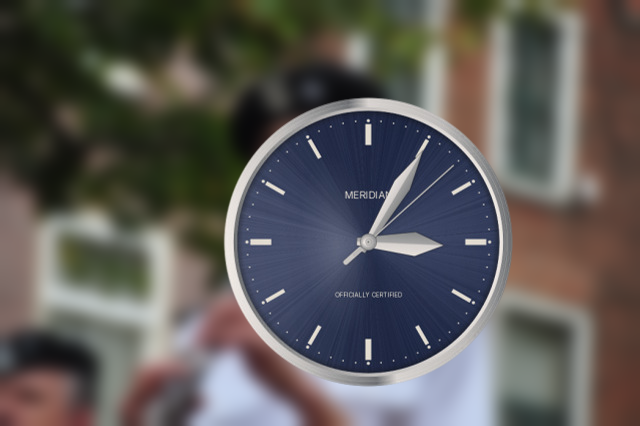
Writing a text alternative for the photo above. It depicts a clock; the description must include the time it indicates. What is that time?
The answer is 3:05:08
